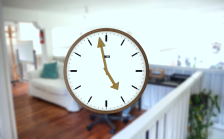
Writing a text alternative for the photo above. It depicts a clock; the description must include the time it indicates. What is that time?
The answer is 4:58
